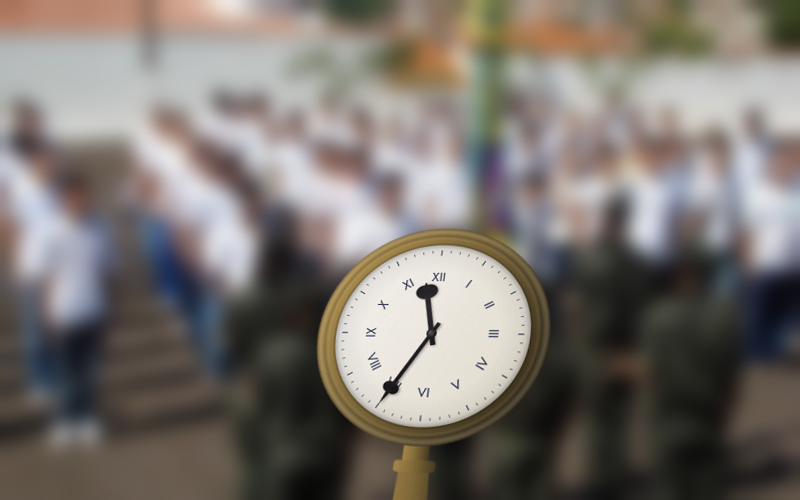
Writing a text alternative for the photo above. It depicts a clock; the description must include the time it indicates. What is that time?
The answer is 11:35
